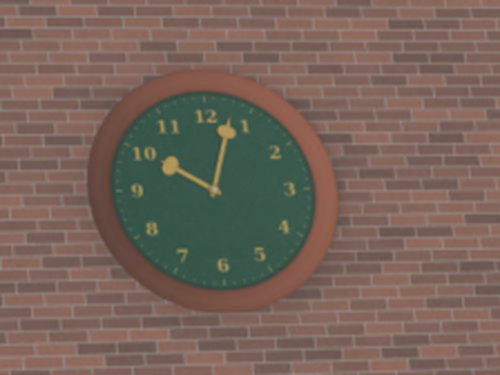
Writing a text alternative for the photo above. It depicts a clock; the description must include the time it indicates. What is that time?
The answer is 10:03
